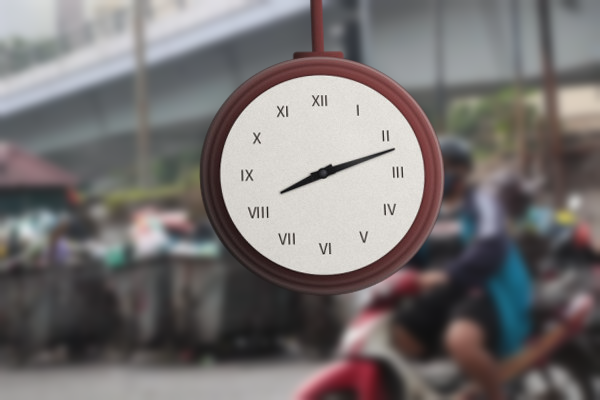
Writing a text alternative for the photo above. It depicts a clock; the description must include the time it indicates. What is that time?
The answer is 8:12
